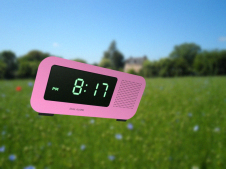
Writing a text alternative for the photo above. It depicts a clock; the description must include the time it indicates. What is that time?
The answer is 8:17
